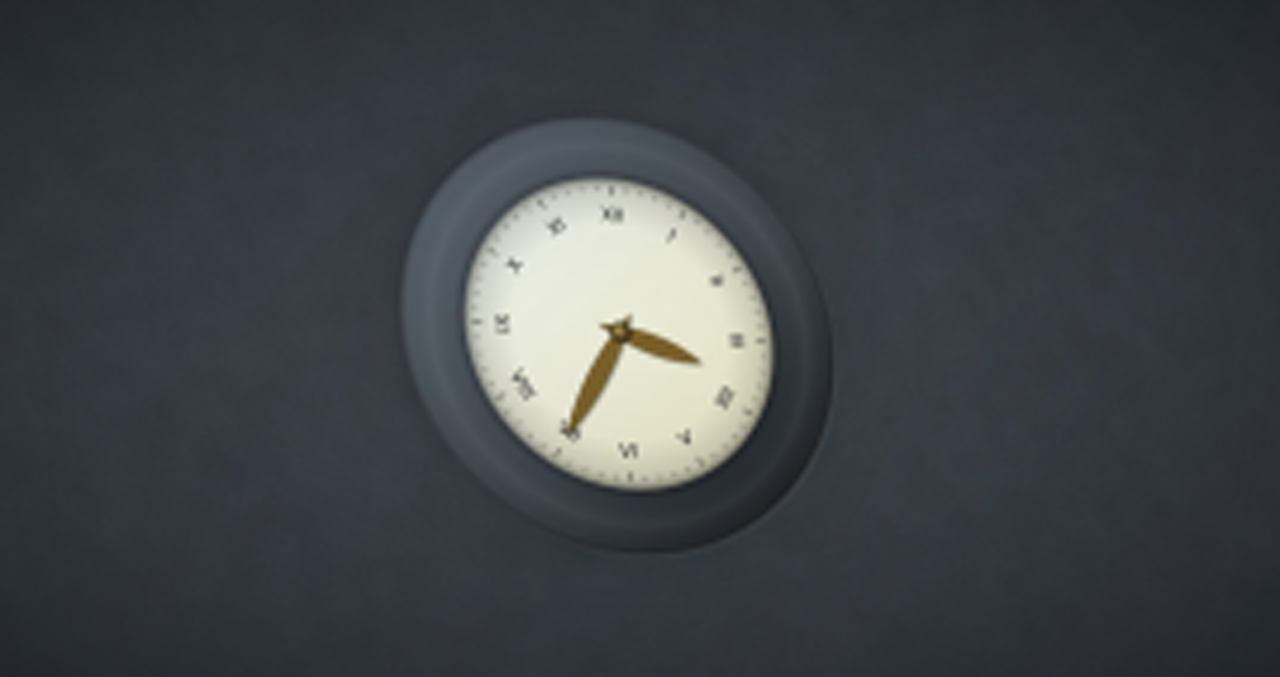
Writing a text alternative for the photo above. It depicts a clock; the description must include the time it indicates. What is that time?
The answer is 3:35
